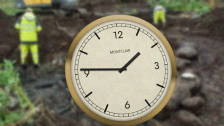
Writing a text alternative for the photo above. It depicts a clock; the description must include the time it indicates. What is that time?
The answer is 1:46
